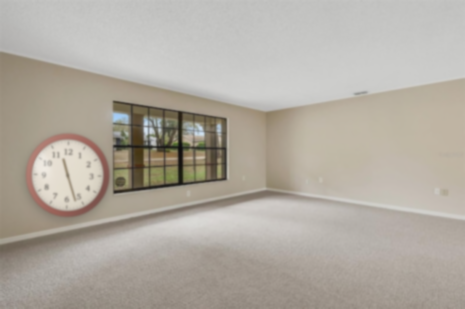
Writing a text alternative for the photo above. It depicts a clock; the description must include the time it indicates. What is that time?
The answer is 11:27
